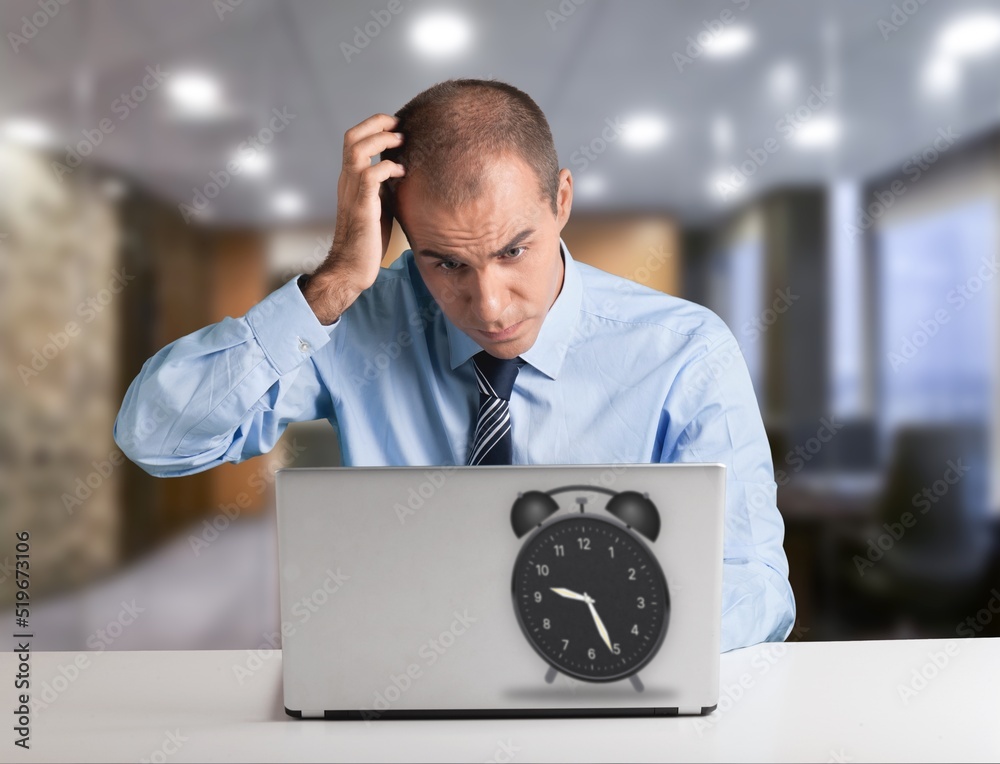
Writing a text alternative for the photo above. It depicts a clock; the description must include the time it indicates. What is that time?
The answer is 9:26
